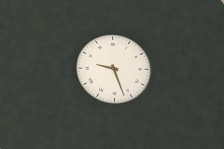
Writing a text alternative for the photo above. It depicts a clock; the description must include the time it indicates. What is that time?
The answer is 9:27
